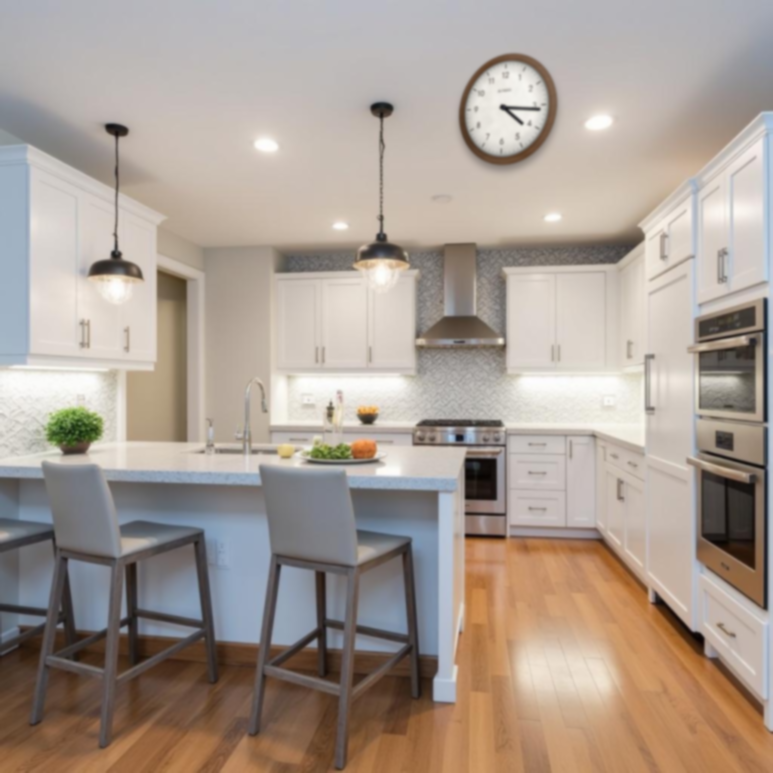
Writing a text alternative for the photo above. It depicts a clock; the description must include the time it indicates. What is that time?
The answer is 4:16
